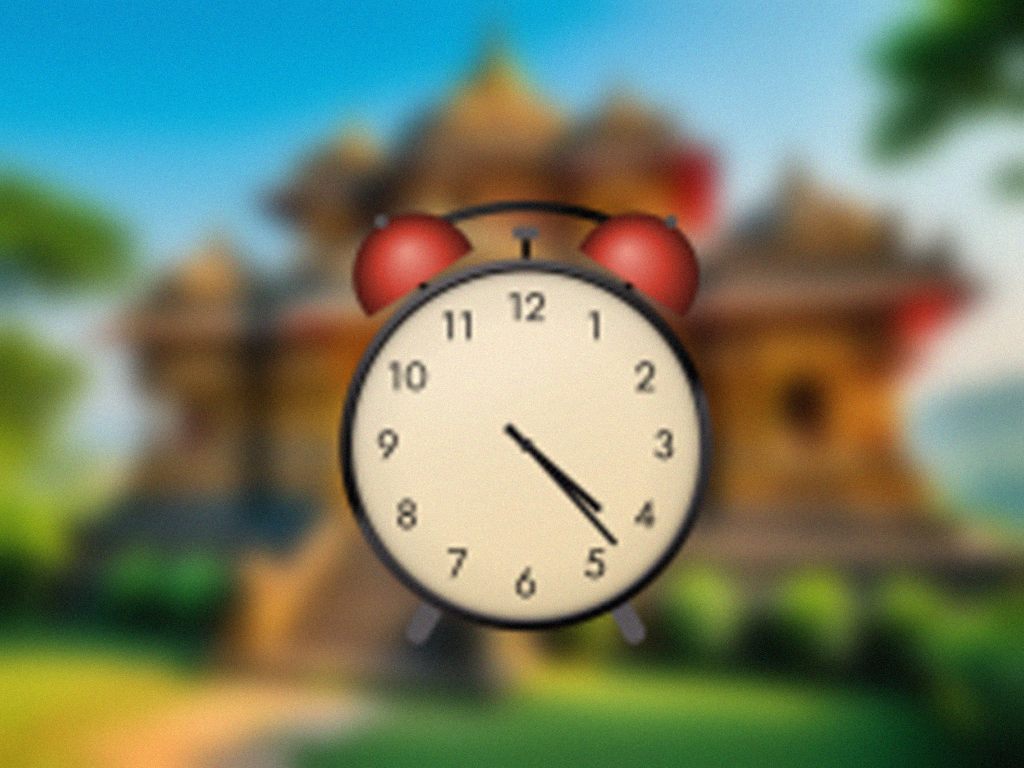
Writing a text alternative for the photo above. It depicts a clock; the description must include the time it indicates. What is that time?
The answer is 4:23
